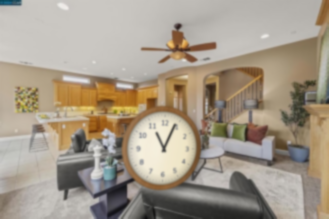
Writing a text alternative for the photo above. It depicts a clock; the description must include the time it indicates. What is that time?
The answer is 11:04
